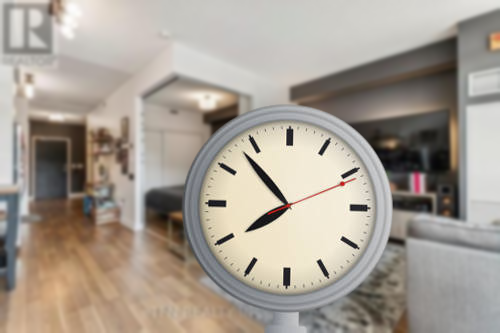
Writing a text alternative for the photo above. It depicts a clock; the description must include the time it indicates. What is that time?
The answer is 7:53:11
